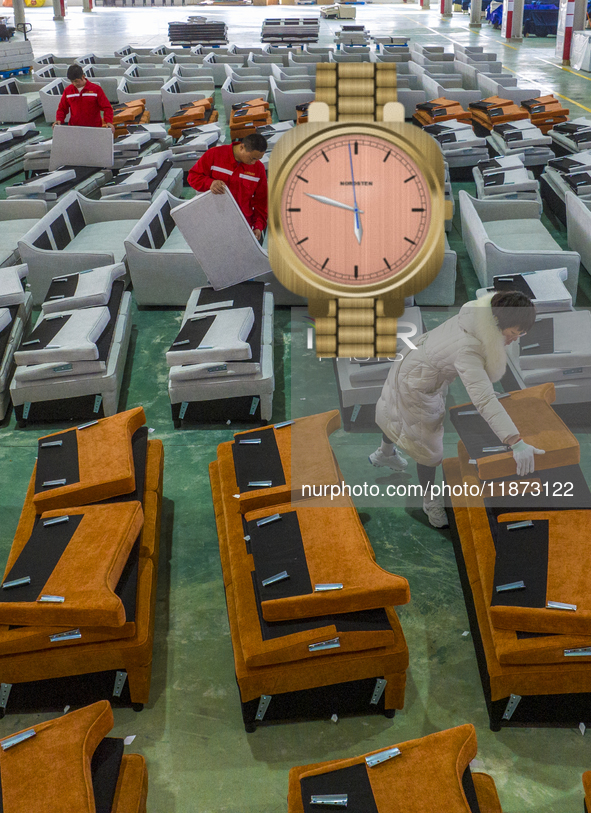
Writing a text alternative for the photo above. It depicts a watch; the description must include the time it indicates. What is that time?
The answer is 5:47:59
